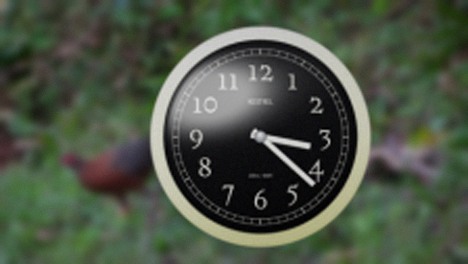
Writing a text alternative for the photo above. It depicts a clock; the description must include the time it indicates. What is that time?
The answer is 3:22
